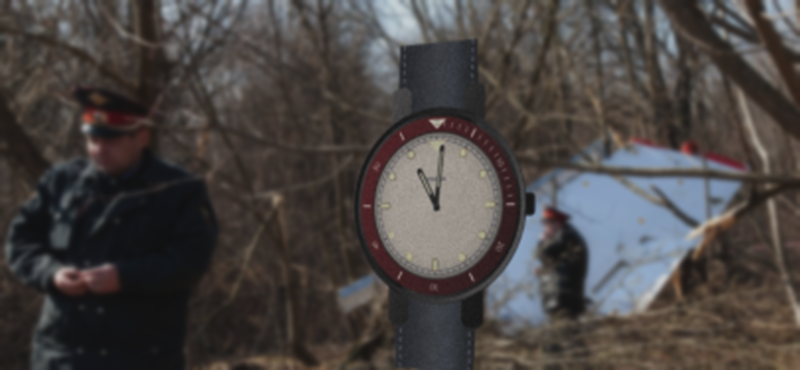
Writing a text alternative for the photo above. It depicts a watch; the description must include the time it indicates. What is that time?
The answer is 11:01
